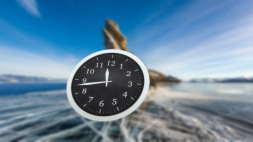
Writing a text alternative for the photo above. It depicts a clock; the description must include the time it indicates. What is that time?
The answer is 11:43
